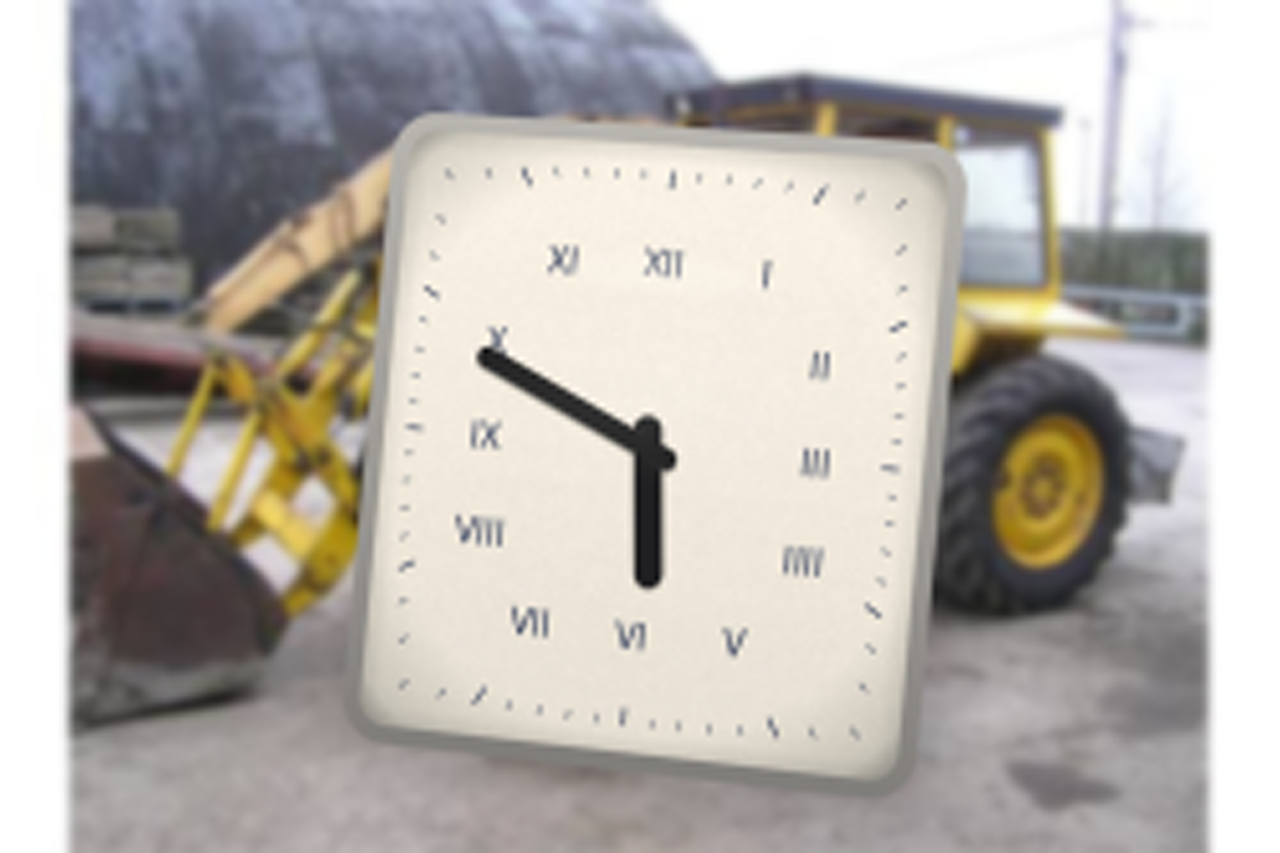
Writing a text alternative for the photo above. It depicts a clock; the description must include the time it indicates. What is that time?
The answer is 5:49
